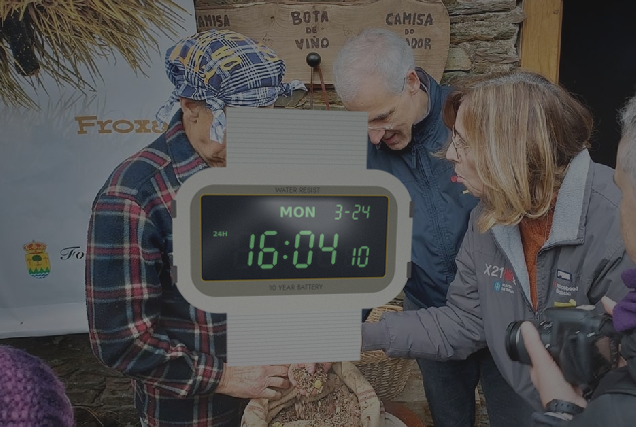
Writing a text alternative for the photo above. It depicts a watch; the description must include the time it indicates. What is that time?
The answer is 16:04:10
